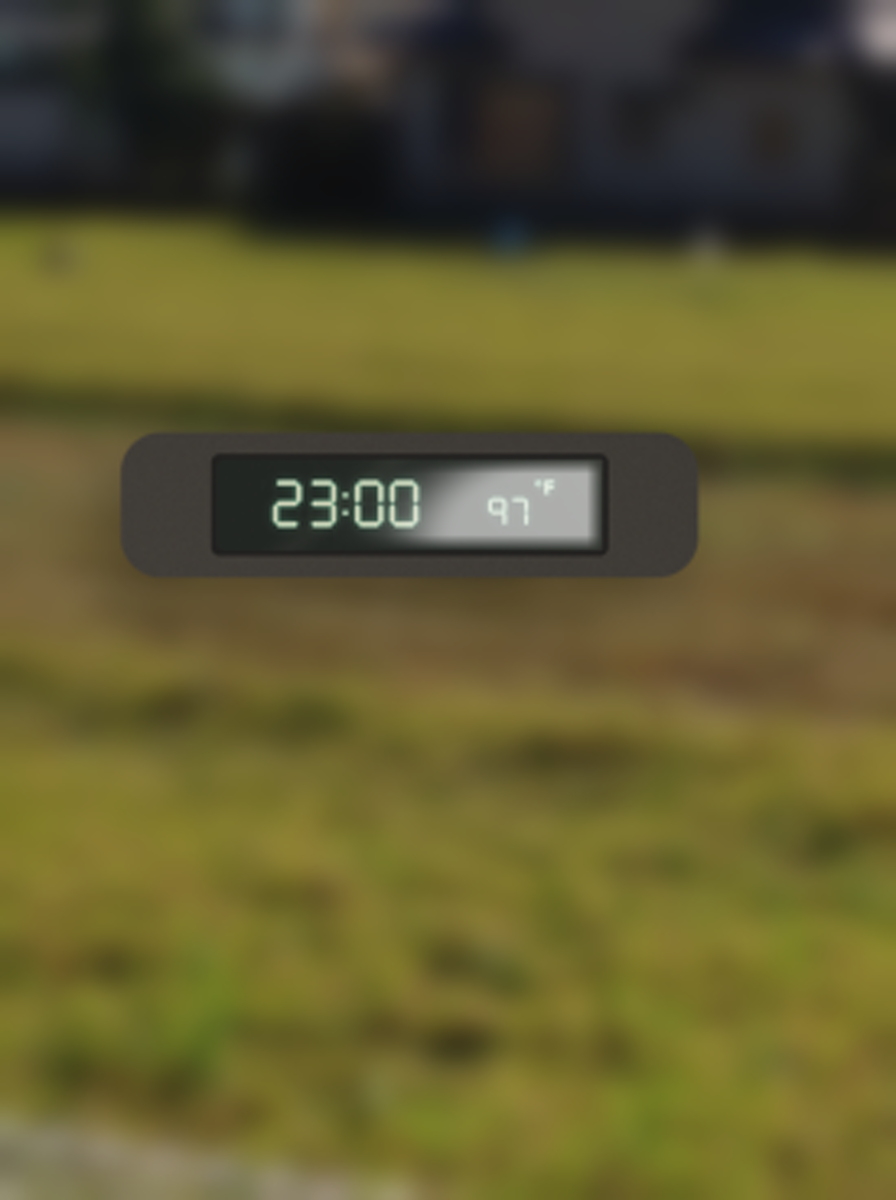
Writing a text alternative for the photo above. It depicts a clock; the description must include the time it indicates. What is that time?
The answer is 23:00
